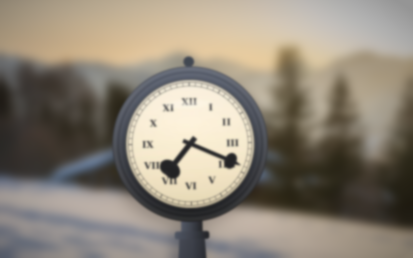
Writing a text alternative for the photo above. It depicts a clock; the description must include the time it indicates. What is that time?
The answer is 7:19
